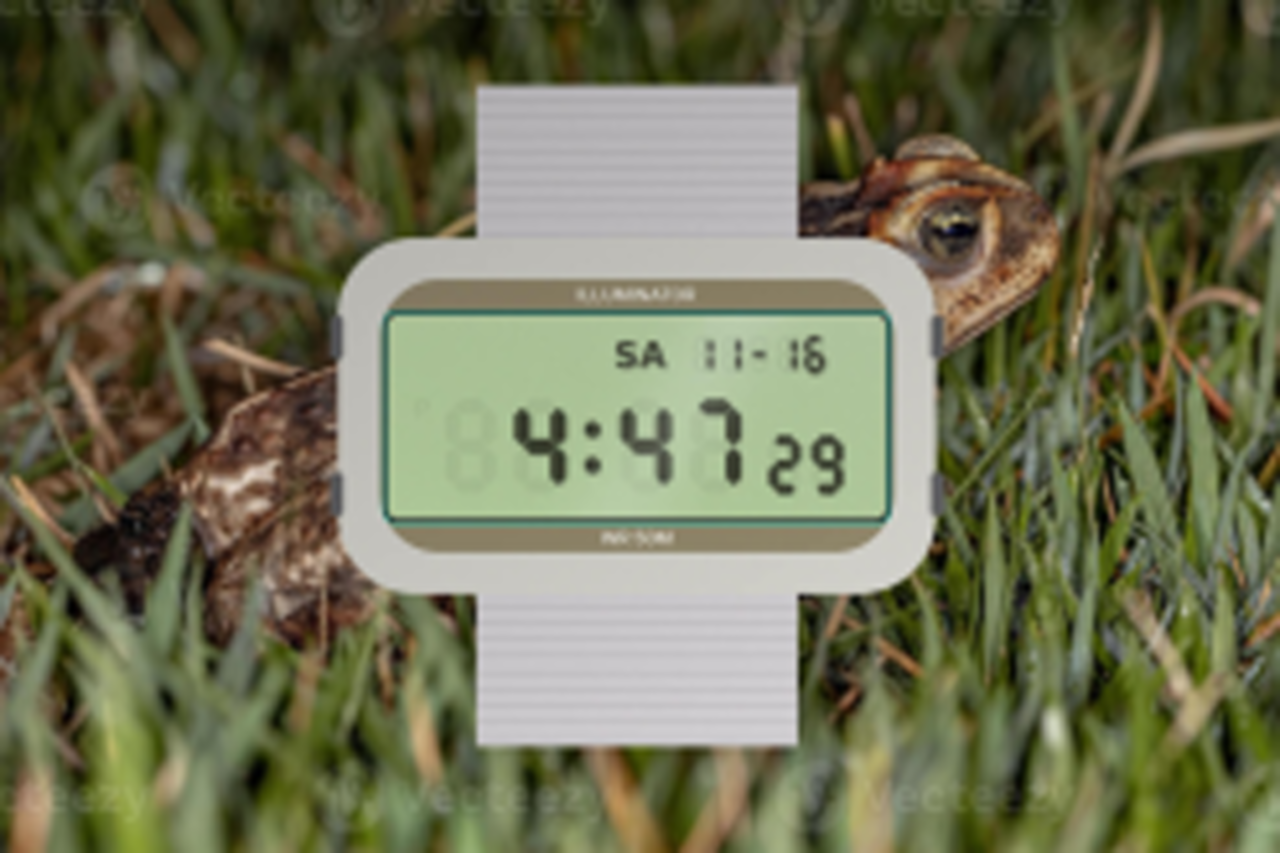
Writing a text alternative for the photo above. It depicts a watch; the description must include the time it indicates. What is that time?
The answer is 4:47:29
